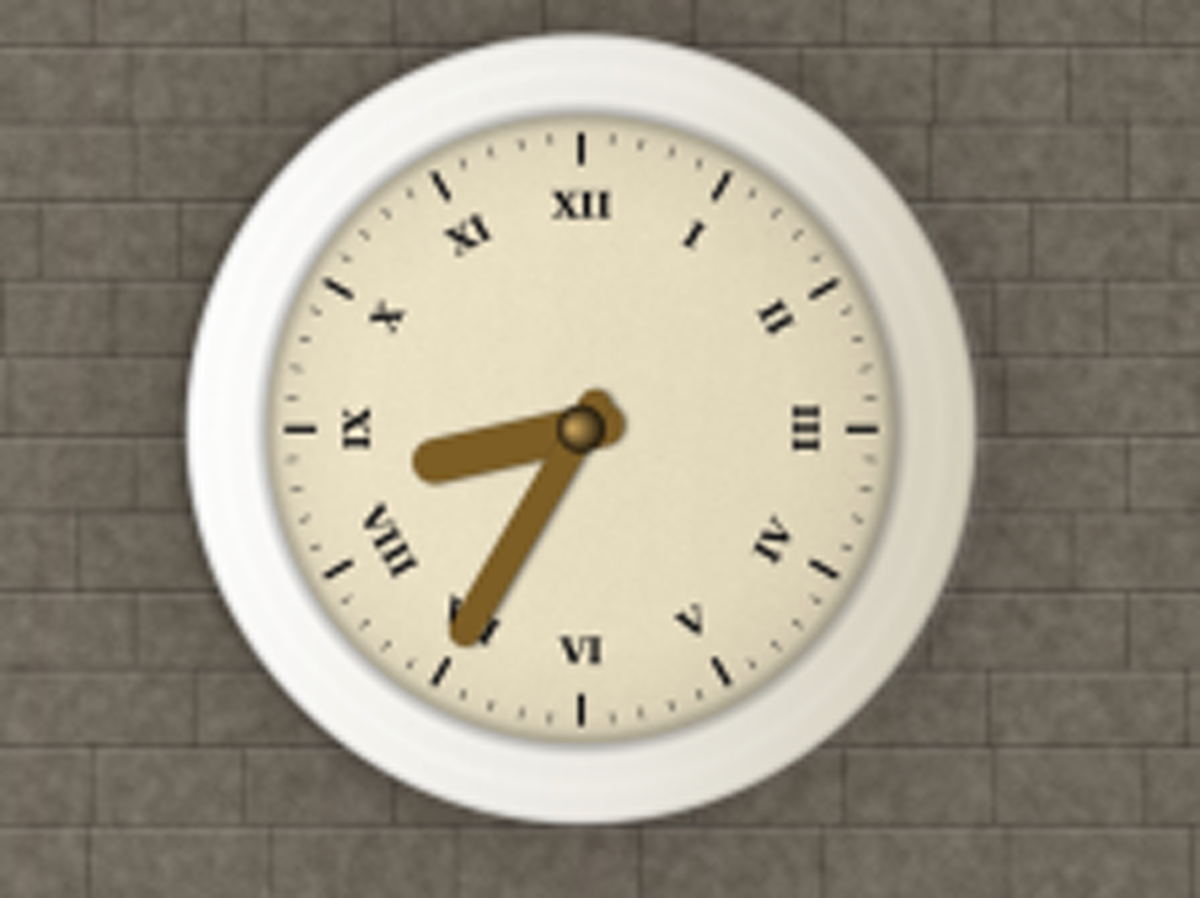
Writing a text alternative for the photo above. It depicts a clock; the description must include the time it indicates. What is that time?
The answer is 8:35
